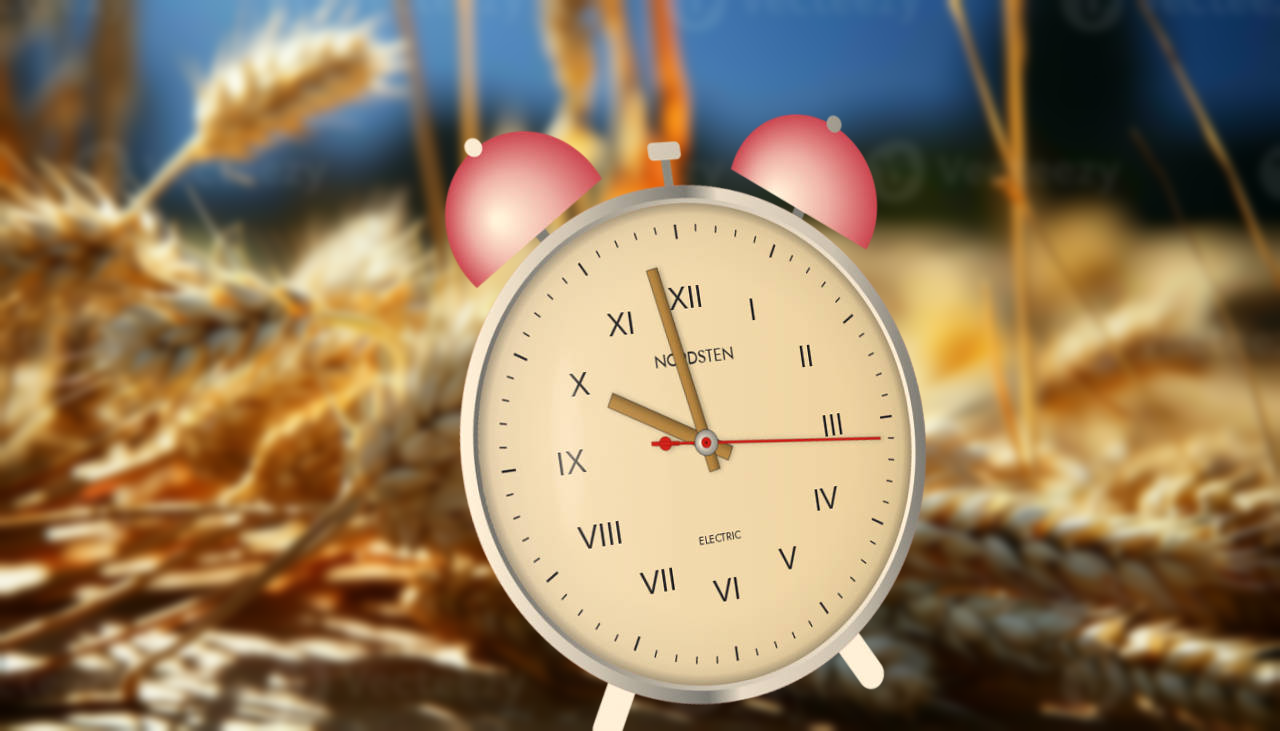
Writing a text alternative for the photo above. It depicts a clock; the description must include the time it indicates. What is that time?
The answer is 9:58:16
